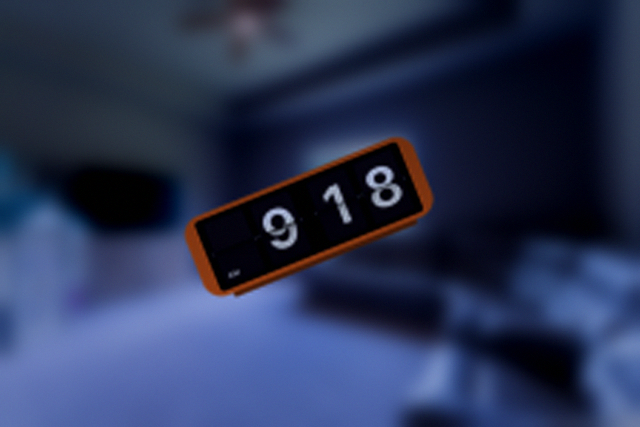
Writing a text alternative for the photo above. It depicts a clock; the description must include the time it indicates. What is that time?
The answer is 9:18
